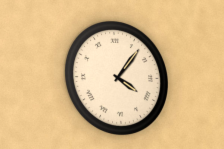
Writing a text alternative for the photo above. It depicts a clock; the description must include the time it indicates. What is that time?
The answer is 4:07
